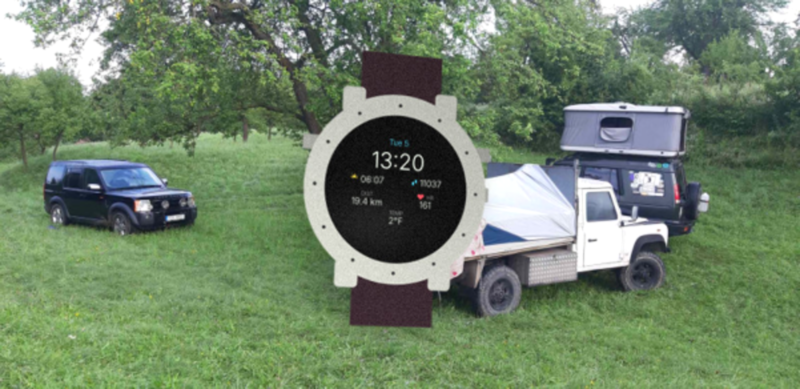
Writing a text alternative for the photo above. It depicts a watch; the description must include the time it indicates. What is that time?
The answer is 13:20
